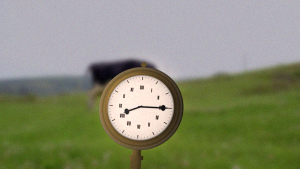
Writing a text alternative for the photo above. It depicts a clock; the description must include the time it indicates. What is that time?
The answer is 8:15
